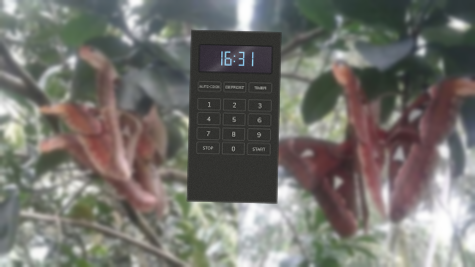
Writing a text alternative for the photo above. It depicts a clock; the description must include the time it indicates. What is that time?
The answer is 16:31
